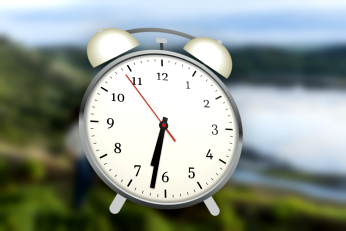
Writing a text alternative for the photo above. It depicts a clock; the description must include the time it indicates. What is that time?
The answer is 6:31:54
